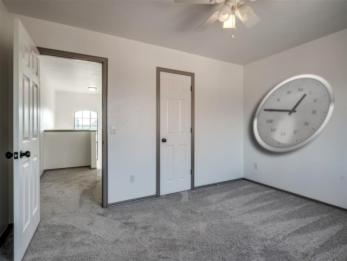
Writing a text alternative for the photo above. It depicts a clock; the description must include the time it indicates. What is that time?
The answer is 12:45
